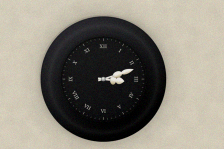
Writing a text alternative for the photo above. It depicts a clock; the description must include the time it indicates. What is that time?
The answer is 3:12
